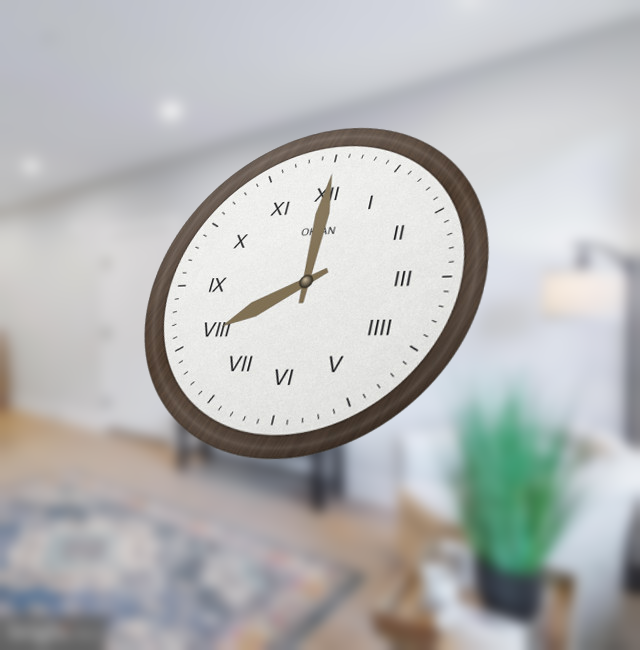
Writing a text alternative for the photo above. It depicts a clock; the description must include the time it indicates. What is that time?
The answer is 8:00
